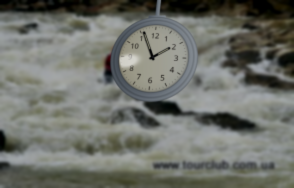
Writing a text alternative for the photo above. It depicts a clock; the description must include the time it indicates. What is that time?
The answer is 1:56
